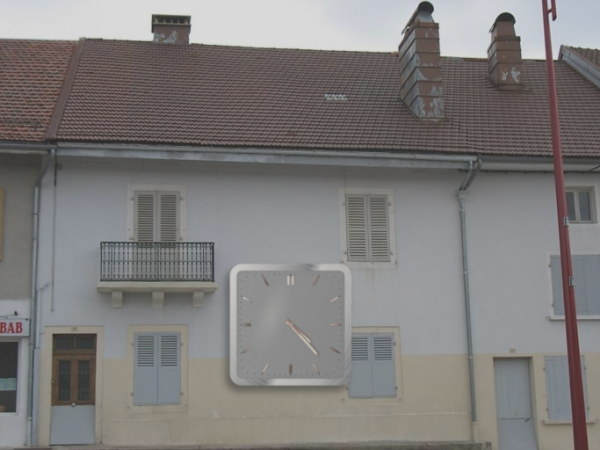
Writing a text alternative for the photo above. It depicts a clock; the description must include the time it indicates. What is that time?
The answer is 4:23
